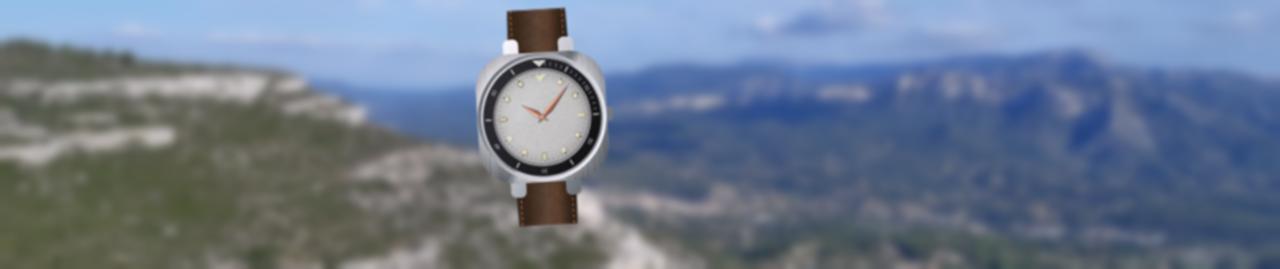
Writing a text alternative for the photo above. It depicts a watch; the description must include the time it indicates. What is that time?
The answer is 10:07
